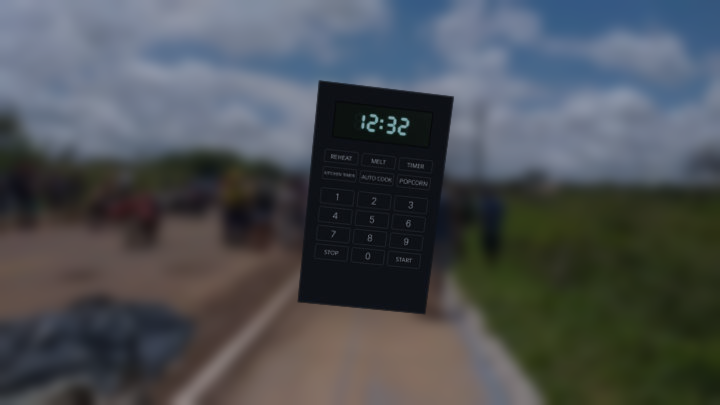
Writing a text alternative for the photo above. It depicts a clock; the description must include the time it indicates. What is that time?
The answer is 12:32
